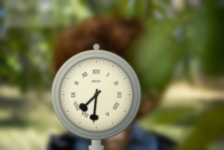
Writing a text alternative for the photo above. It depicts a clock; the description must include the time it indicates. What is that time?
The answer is 7:31
